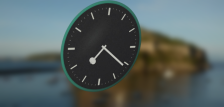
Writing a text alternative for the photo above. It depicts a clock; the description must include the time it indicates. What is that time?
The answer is 7:21
